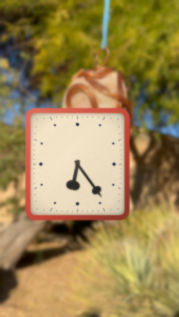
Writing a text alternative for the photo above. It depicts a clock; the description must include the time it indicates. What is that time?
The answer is 6:24
